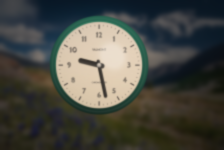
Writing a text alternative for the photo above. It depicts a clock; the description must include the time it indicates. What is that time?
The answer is 9:28
